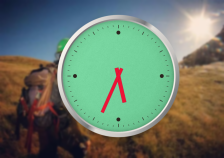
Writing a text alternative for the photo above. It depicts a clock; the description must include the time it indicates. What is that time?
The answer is 5:34
